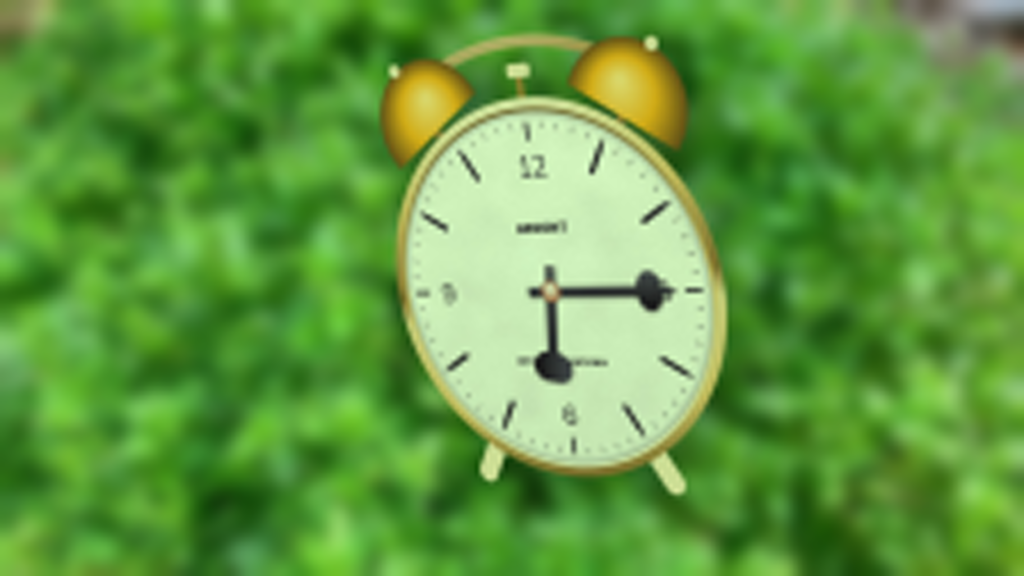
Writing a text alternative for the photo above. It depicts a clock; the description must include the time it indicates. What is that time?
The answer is 6:15
